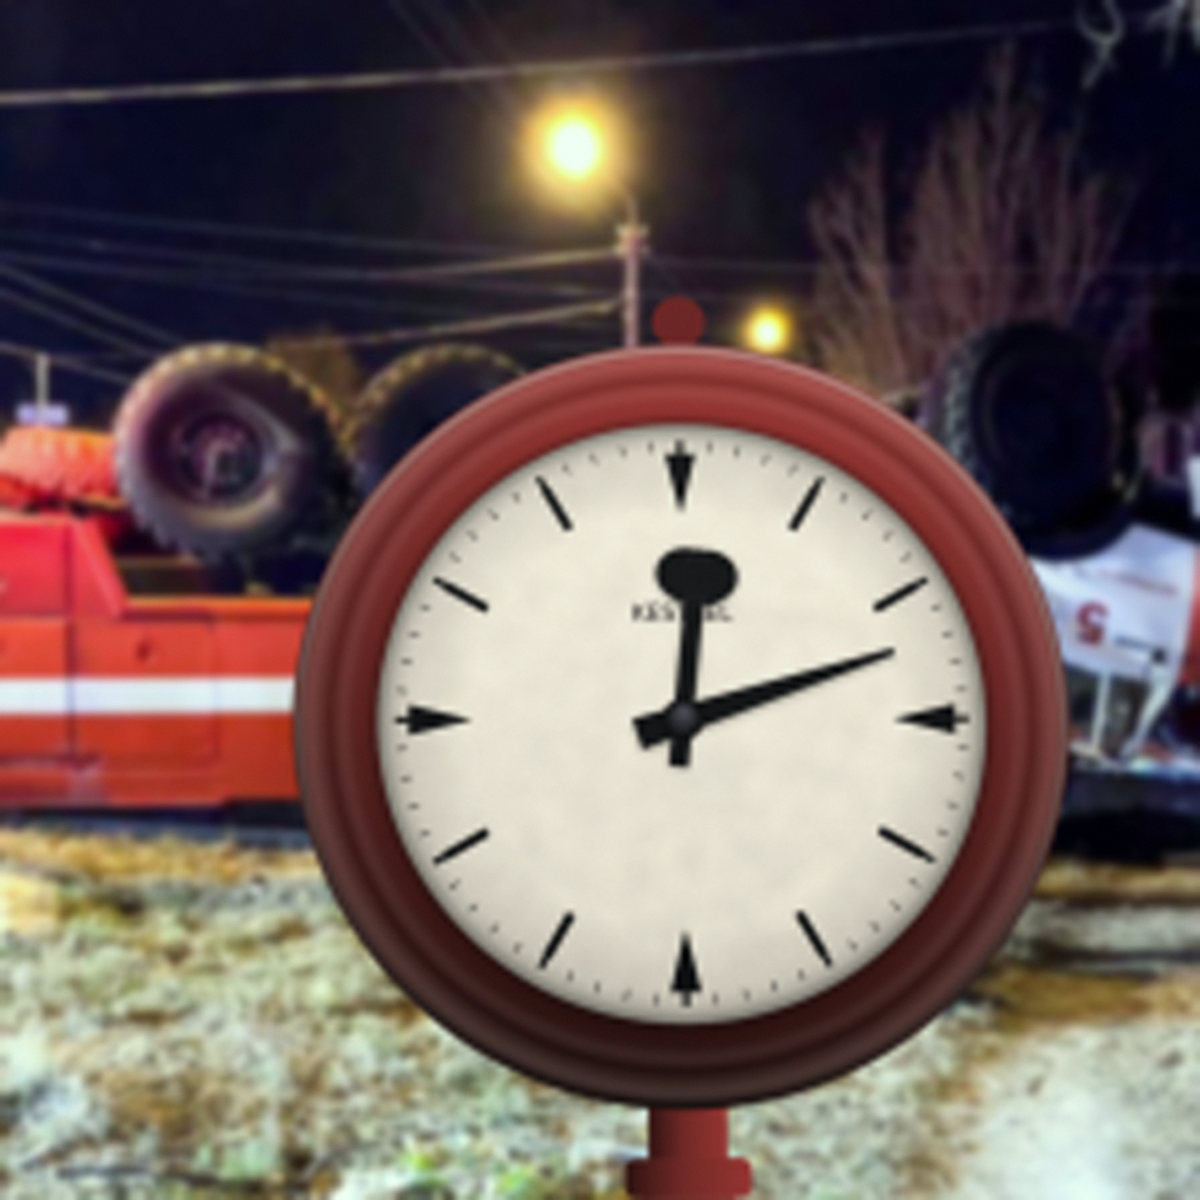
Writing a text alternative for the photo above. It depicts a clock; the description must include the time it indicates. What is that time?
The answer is 12:12
